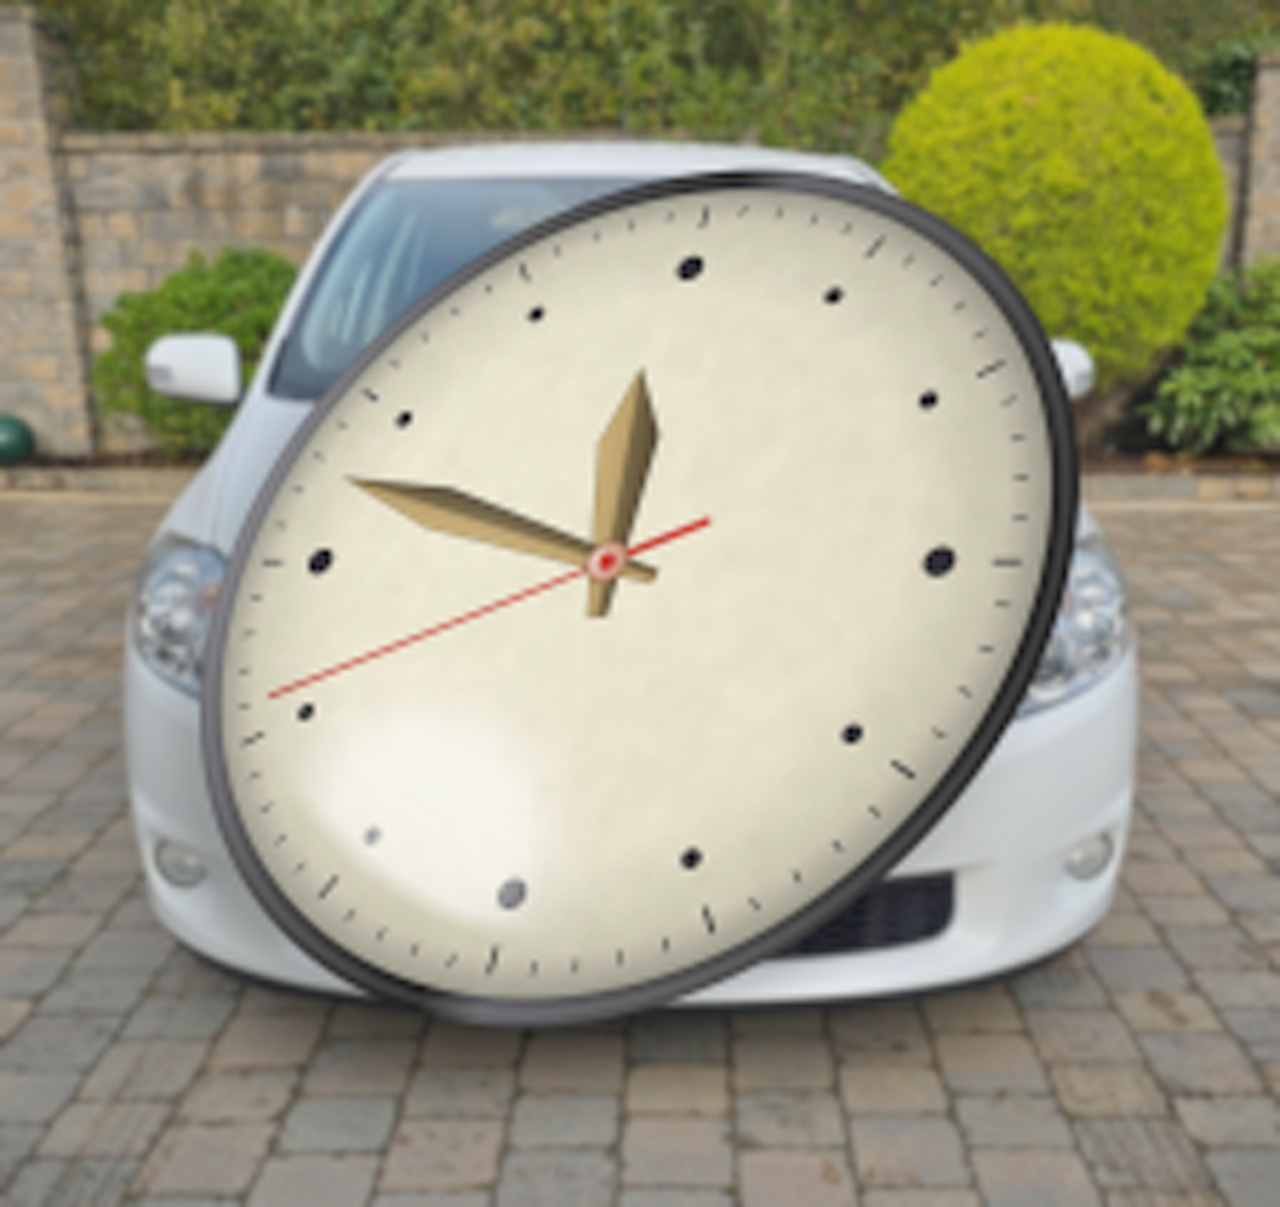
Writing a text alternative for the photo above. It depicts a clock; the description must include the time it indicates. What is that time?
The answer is 11:47:41
